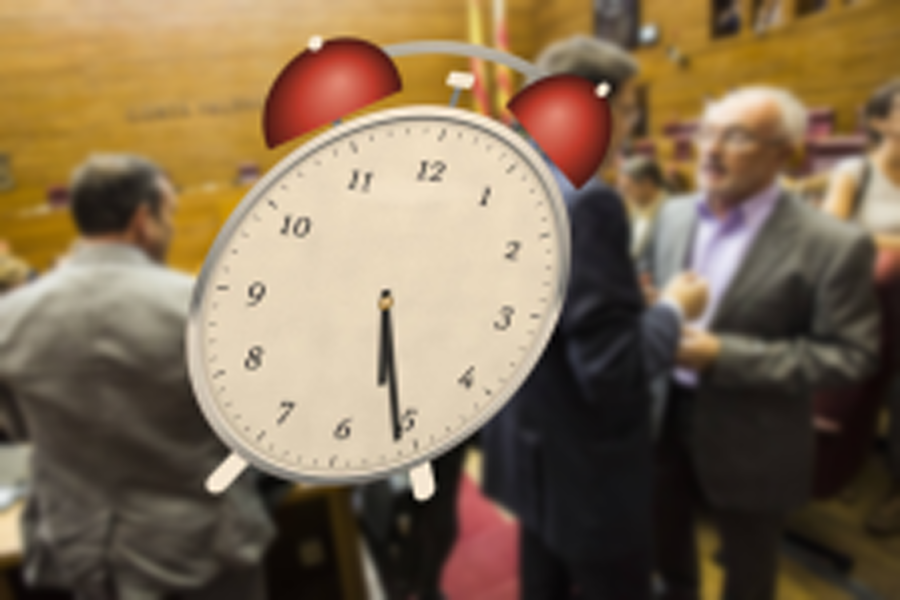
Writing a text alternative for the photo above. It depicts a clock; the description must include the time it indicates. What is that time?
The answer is 5:26
